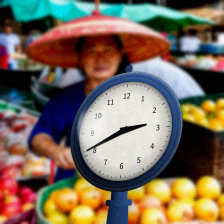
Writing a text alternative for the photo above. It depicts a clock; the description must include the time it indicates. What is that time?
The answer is 2:41
